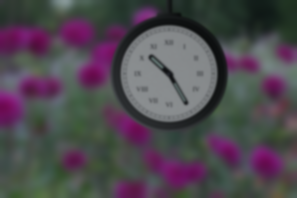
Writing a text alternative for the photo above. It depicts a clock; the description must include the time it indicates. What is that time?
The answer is 10:25
